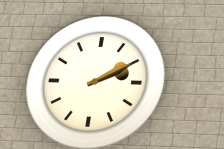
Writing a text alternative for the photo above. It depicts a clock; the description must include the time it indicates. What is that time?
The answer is 2:10
